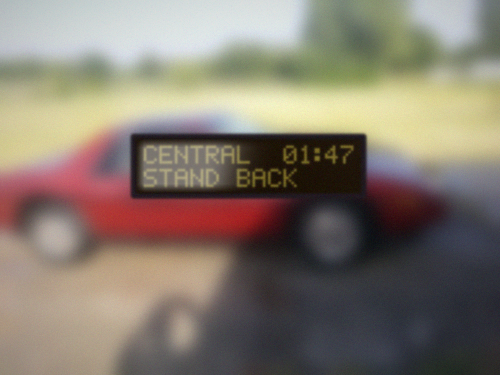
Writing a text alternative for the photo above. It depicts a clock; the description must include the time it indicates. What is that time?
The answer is 1:47
